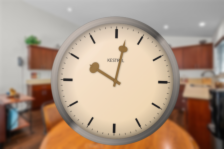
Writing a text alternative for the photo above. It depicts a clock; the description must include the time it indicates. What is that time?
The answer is 10:02
